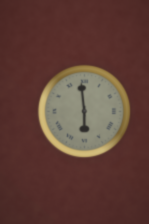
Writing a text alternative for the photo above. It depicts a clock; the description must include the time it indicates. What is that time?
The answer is 5:59
